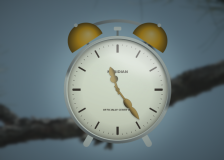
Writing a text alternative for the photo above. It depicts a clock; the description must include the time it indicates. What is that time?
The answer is 11:24
